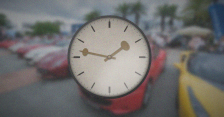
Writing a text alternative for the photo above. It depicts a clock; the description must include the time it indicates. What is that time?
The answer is 1:47
